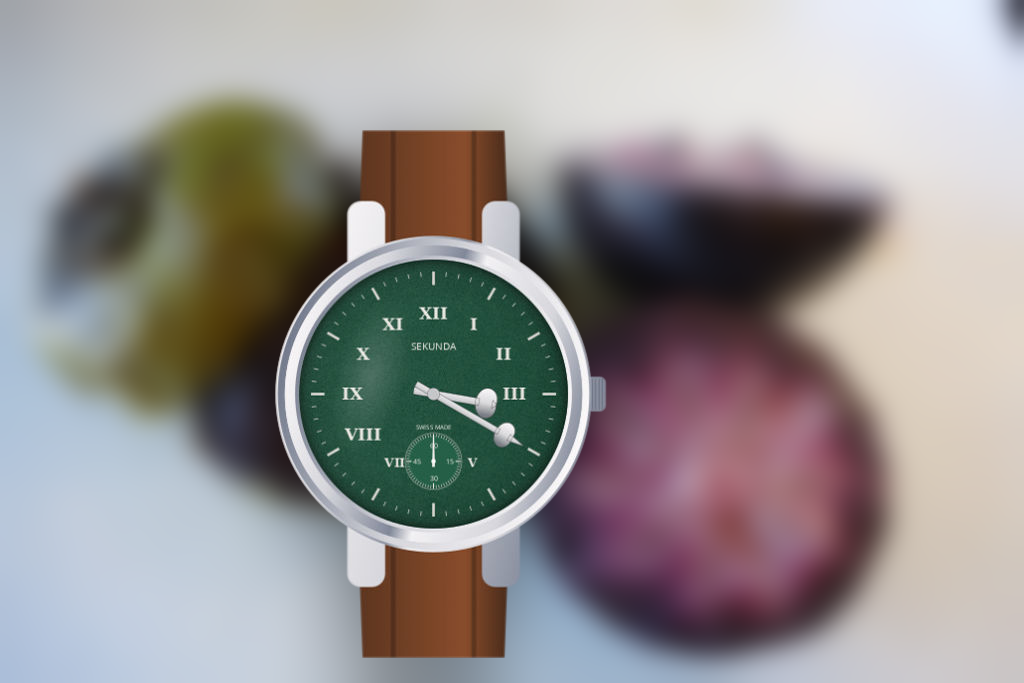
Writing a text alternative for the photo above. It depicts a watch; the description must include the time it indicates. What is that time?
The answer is 3:20
